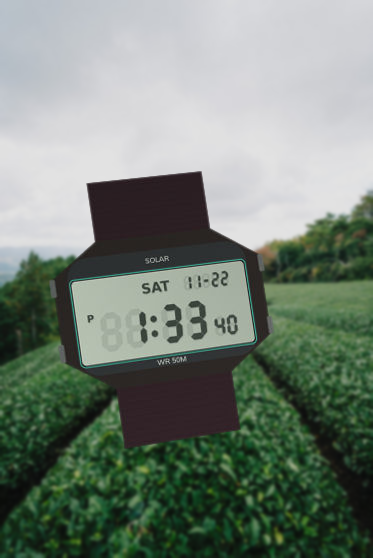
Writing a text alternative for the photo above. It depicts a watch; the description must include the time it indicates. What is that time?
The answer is 1:33:40
